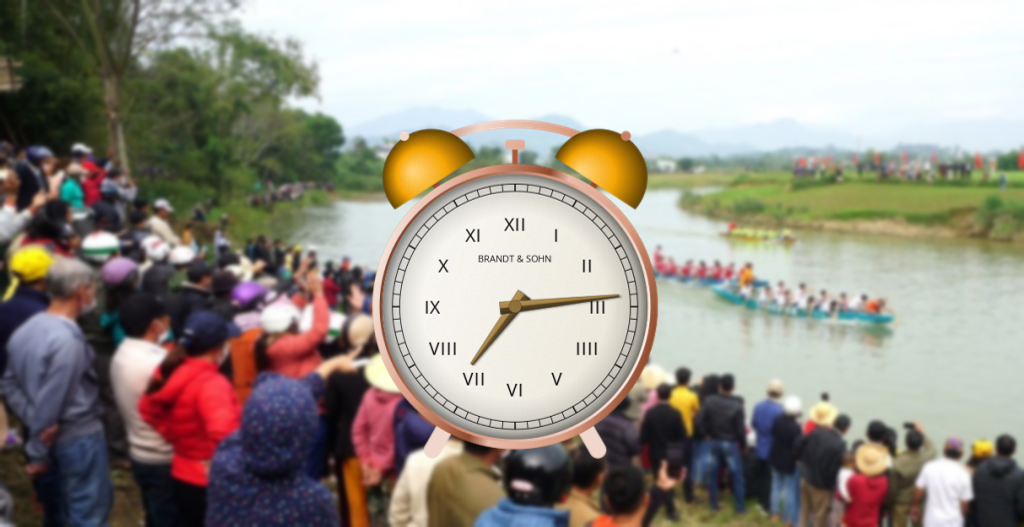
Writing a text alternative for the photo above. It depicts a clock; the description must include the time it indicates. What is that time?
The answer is 7:14
